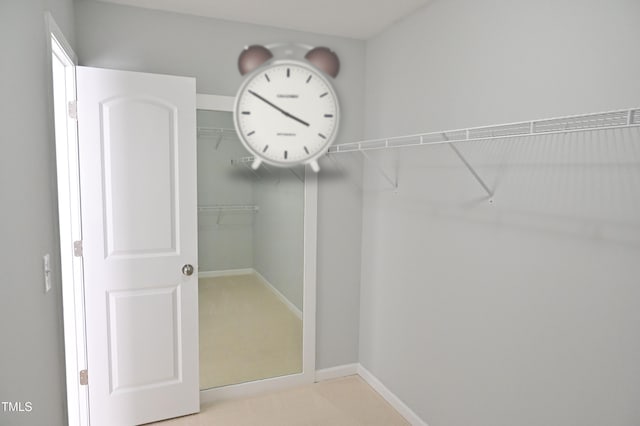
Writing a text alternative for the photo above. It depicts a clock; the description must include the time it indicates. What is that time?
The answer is 3:50
